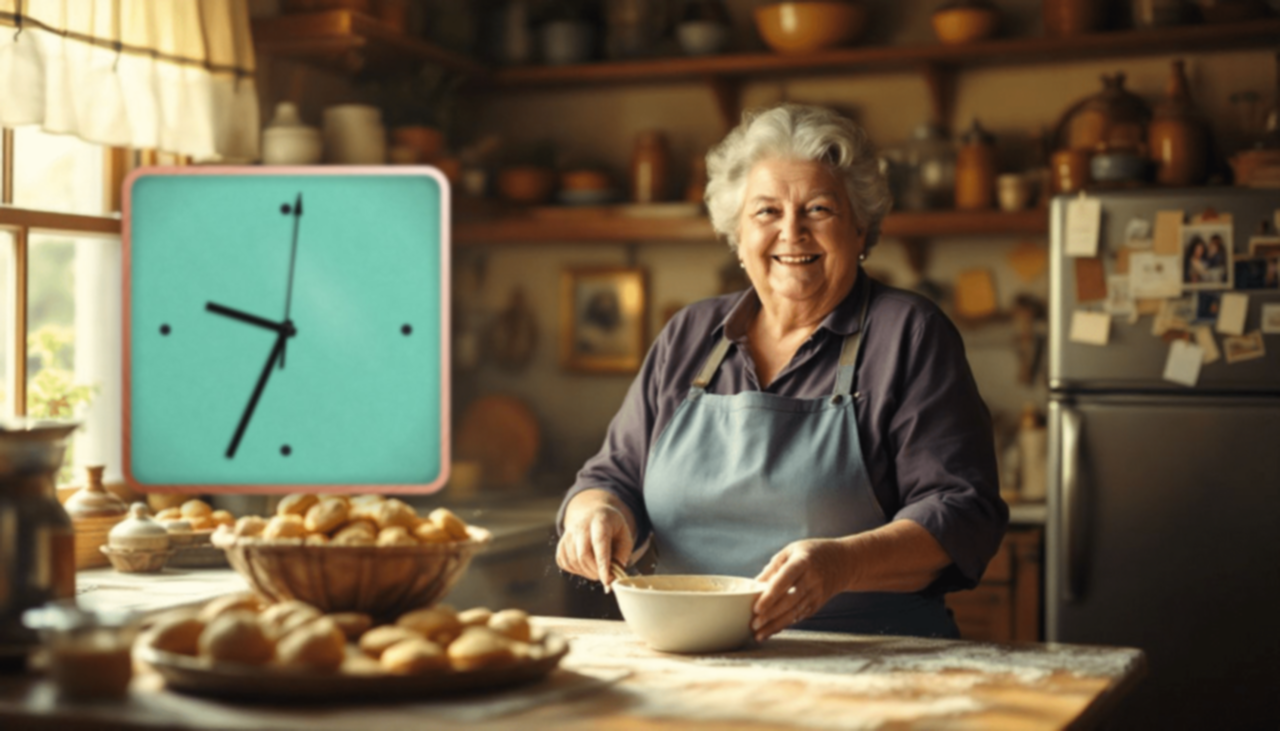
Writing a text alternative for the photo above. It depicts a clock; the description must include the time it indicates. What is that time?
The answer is 9:34:01
